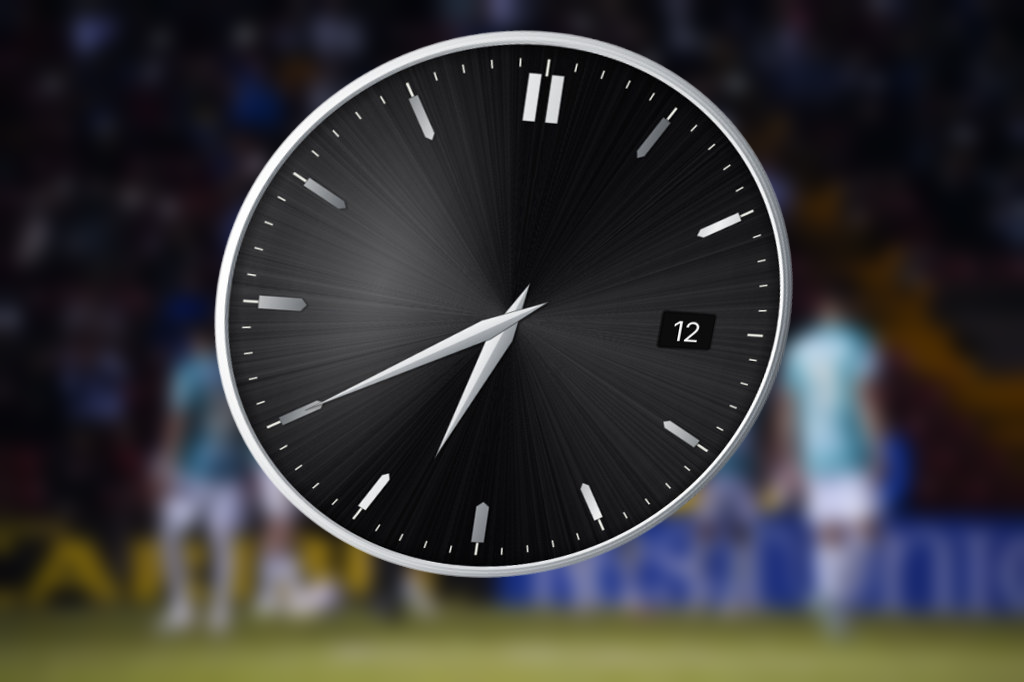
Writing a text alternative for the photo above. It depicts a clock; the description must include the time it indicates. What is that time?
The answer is 6:40
